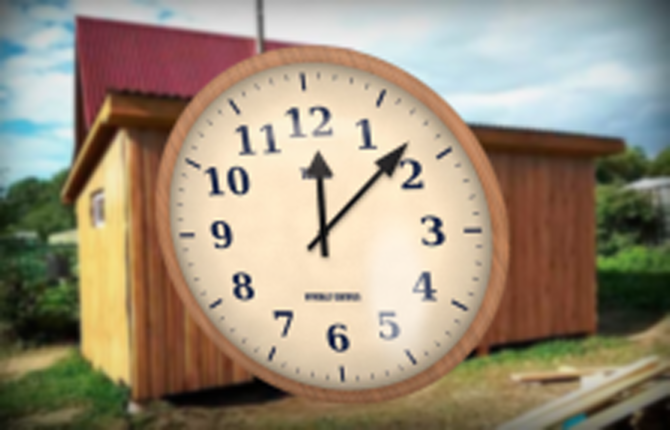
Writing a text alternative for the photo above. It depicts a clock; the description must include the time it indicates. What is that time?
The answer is 12:08
